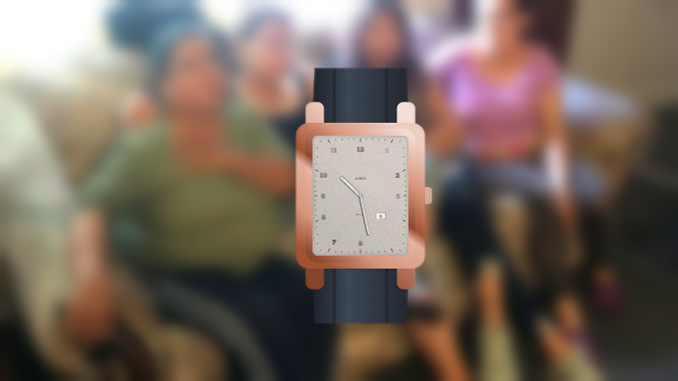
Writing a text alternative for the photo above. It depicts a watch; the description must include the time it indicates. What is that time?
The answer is 10:28
